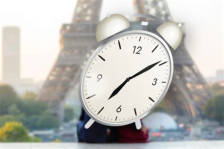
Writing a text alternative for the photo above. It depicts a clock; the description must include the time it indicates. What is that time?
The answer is 7:09
